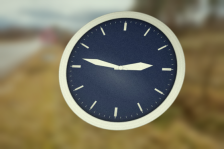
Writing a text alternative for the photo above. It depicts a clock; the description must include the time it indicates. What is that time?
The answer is 2:47
